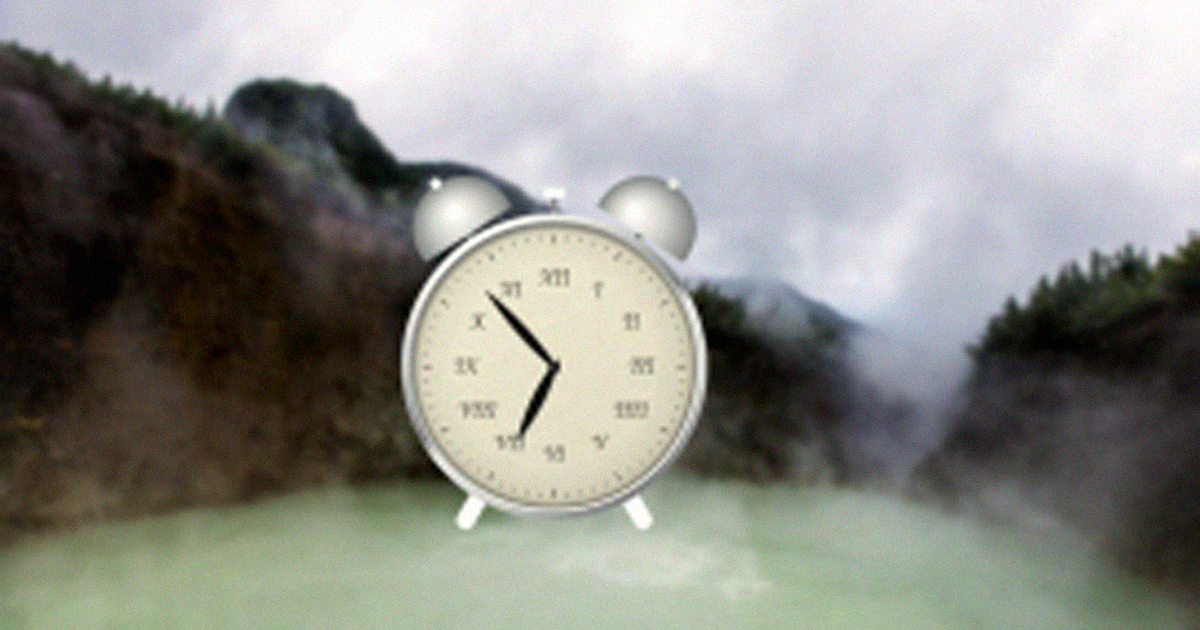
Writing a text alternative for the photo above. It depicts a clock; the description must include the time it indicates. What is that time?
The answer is 6:53
